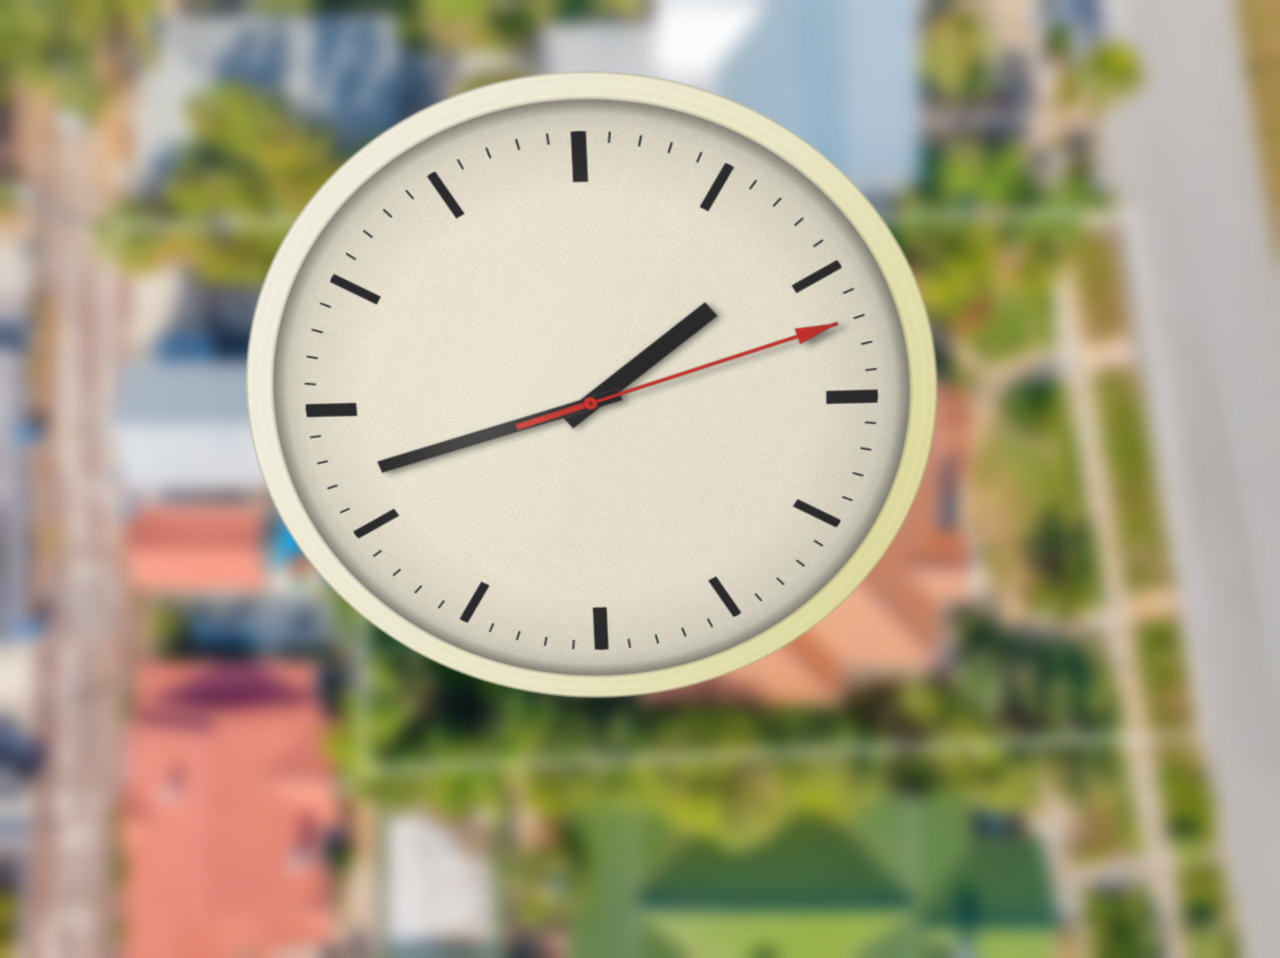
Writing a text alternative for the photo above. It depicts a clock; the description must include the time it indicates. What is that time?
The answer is 1:42:12
